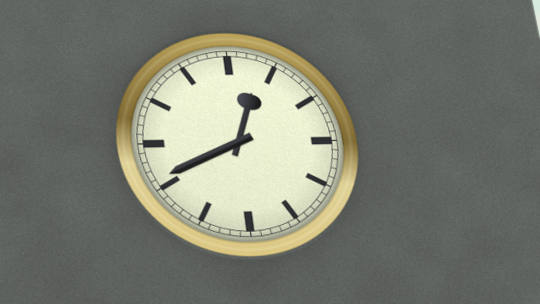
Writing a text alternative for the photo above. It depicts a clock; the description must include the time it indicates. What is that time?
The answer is 12:41
